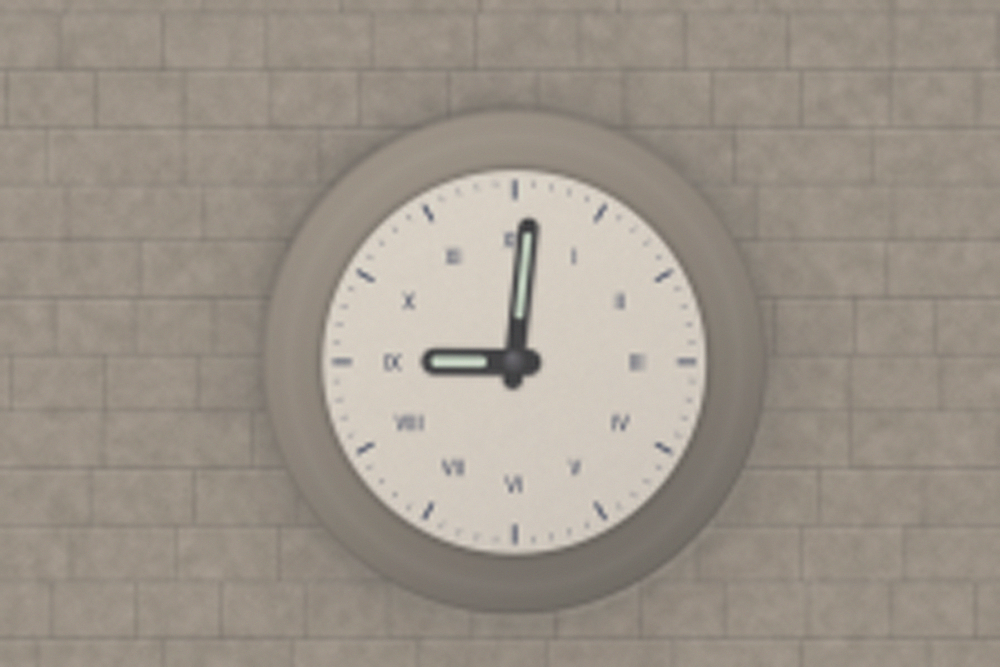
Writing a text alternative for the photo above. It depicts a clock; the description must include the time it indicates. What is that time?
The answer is 9:01
